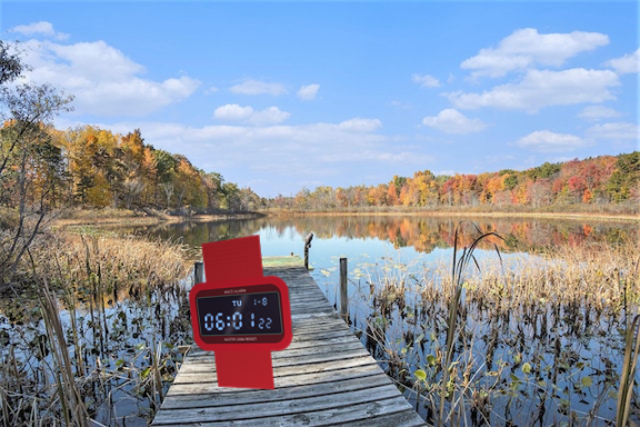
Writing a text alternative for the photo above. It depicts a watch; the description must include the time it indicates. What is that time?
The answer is 6:01:22
